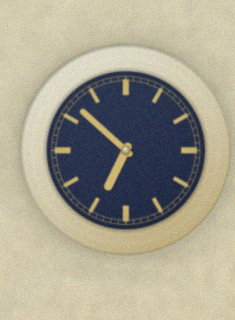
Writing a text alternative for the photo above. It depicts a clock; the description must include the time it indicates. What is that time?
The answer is 6:52
